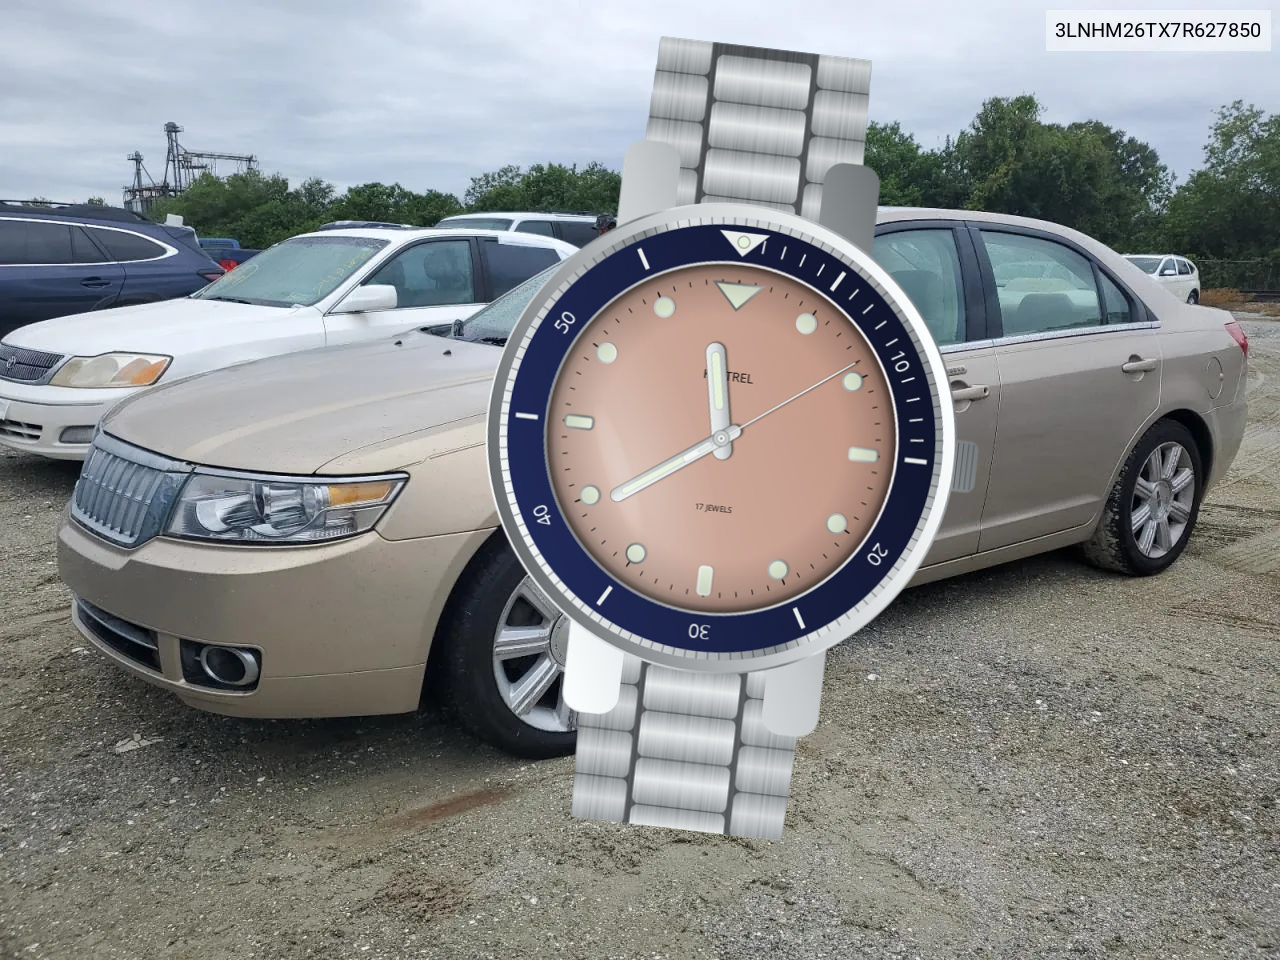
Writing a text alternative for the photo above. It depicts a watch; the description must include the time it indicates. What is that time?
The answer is 11:39:09
